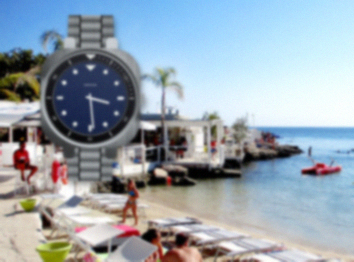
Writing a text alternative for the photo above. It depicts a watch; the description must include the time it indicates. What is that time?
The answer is 3:29
